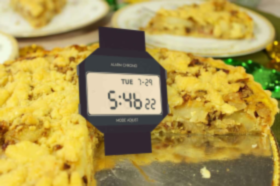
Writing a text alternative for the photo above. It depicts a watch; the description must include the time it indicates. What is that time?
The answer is 5:46:22
